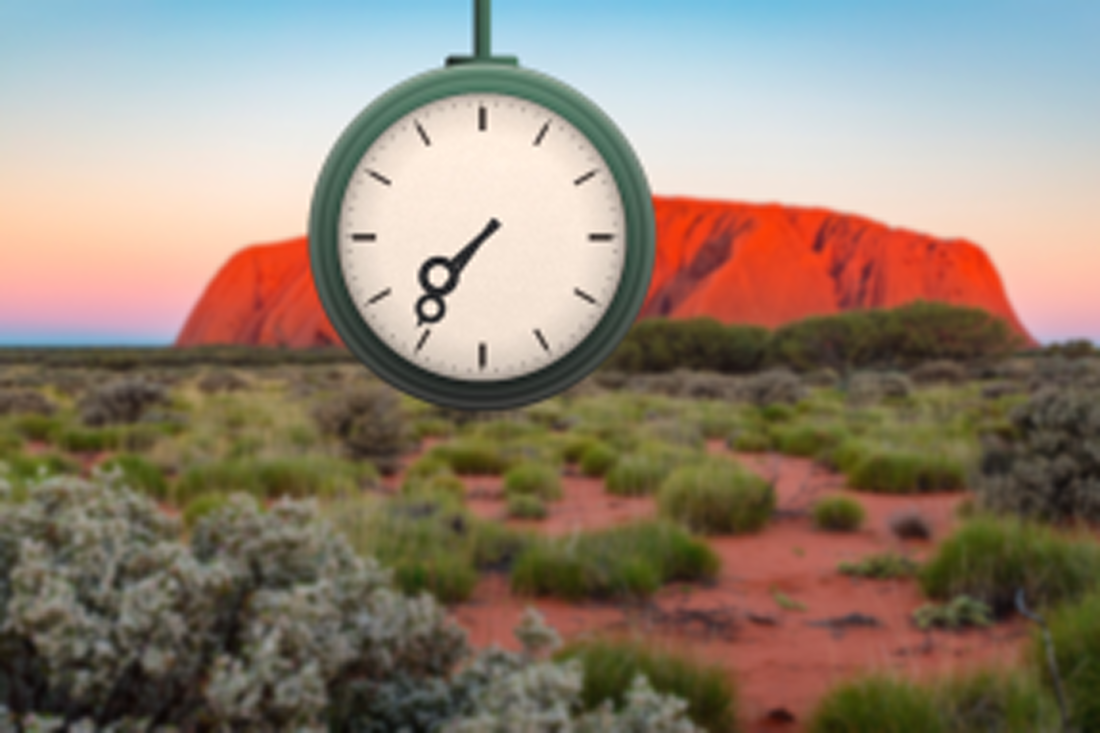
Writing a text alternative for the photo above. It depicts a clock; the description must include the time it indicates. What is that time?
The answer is 7:36
